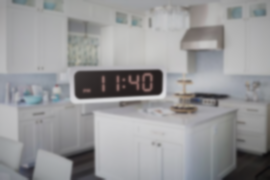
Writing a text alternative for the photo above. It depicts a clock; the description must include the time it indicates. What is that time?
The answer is 11:40
